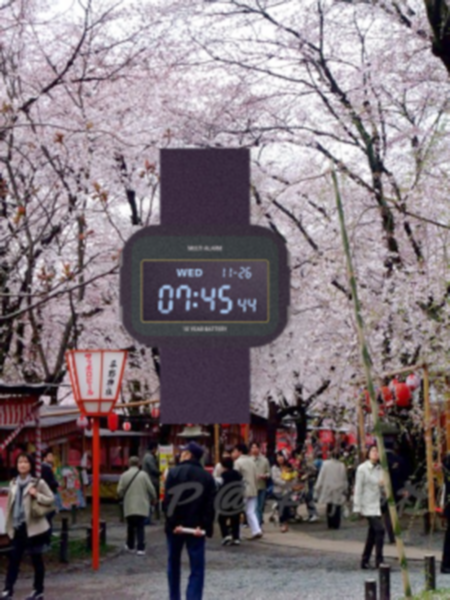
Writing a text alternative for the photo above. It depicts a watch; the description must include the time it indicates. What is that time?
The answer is 7:45:44
